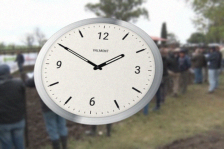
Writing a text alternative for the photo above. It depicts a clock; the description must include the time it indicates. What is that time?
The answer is 1:50
